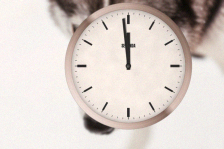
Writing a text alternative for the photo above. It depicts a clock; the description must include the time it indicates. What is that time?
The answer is 11:59
